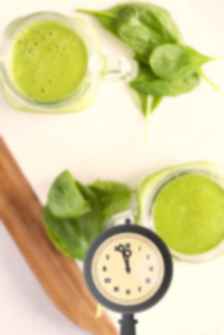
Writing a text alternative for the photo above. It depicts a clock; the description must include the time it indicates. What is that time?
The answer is 11:57
